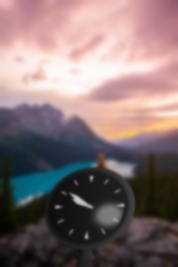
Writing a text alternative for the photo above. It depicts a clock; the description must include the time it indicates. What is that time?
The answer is 9:51
